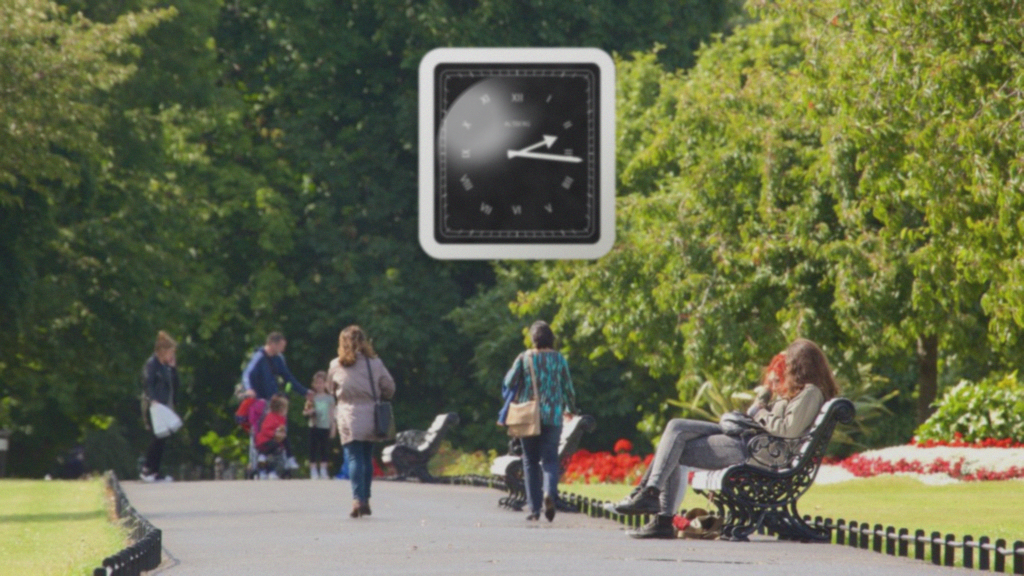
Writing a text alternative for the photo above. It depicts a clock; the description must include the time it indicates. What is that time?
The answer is 2:16
